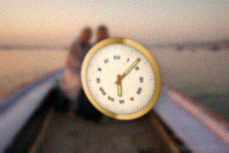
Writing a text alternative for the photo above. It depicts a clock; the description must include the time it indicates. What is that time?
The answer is 6:08
